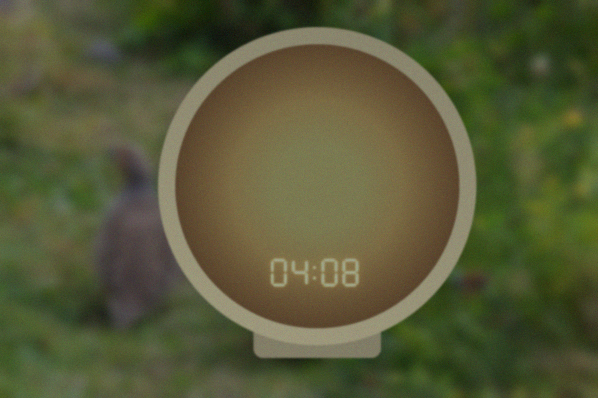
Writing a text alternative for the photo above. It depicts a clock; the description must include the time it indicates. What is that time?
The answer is 4:08
